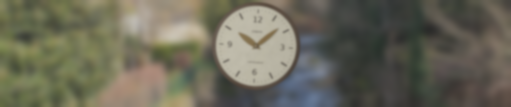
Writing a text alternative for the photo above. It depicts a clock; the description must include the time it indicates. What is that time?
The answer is 10:08
